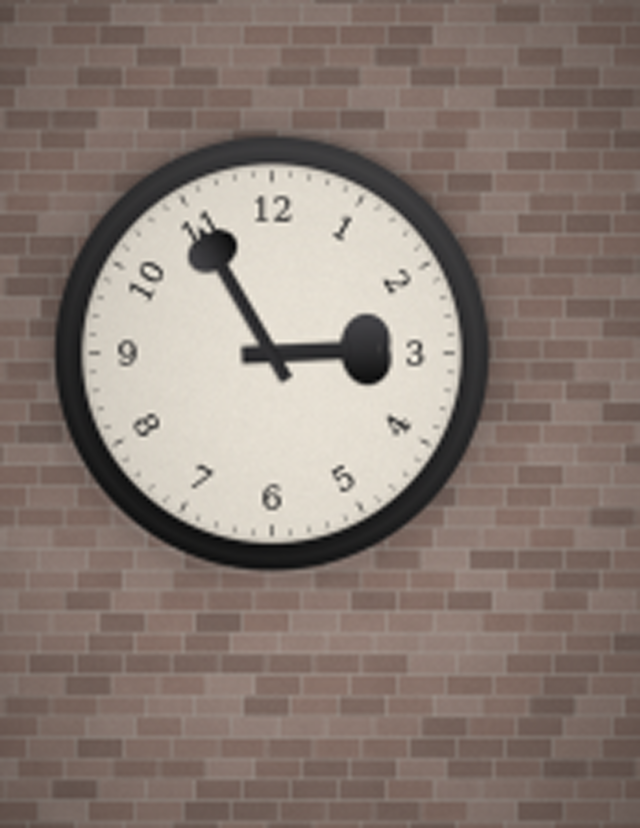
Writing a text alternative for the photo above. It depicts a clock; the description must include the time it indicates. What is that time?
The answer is 2:55
